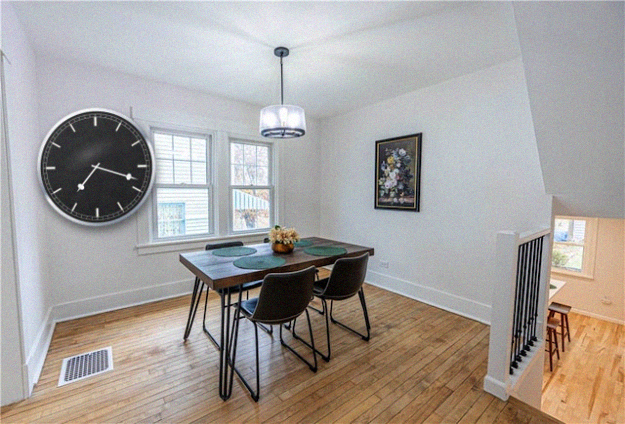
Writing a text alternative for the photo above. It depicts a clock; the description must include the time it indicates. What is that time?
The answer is 7:18
